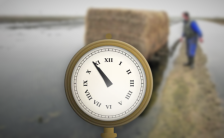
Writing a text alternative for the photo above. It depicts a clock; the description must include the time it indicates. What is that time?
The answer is 10:54
